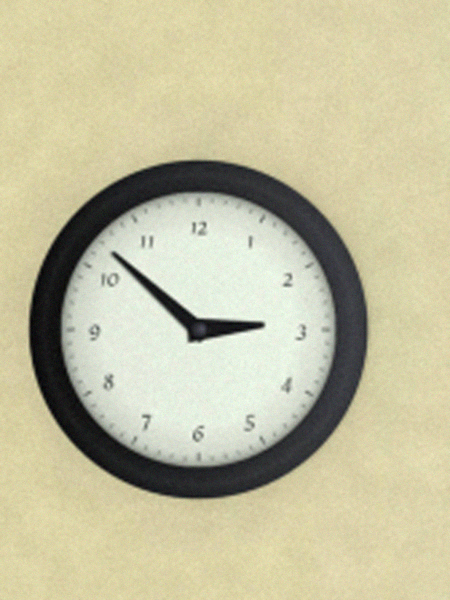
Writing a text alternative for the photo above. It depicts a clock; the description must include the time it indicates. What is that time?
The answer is 2:52
